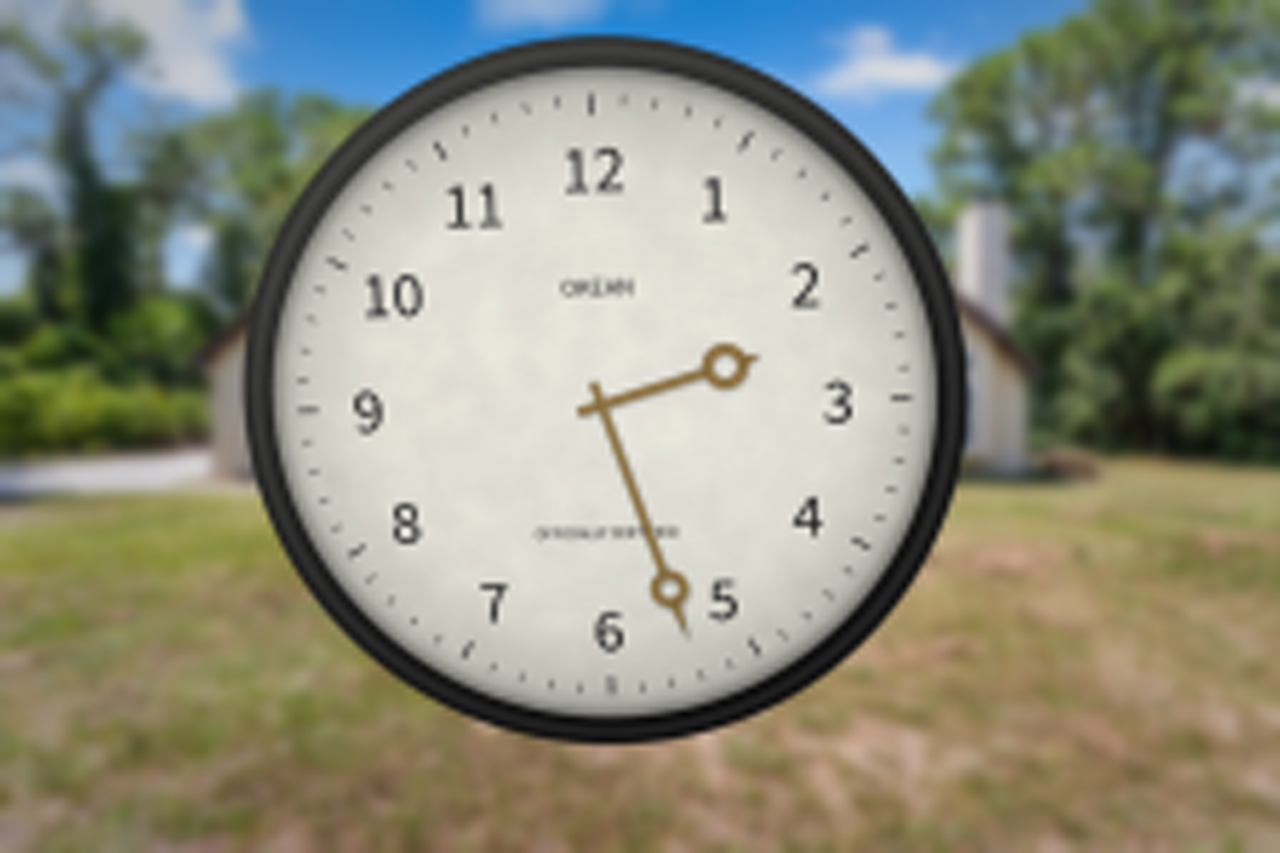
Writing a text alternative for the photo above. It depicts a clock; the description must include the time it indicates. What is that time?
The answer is 2:27
